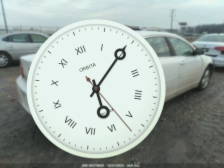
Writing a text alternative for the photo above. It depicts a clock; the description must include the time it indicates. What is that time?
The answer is 6:09:27
